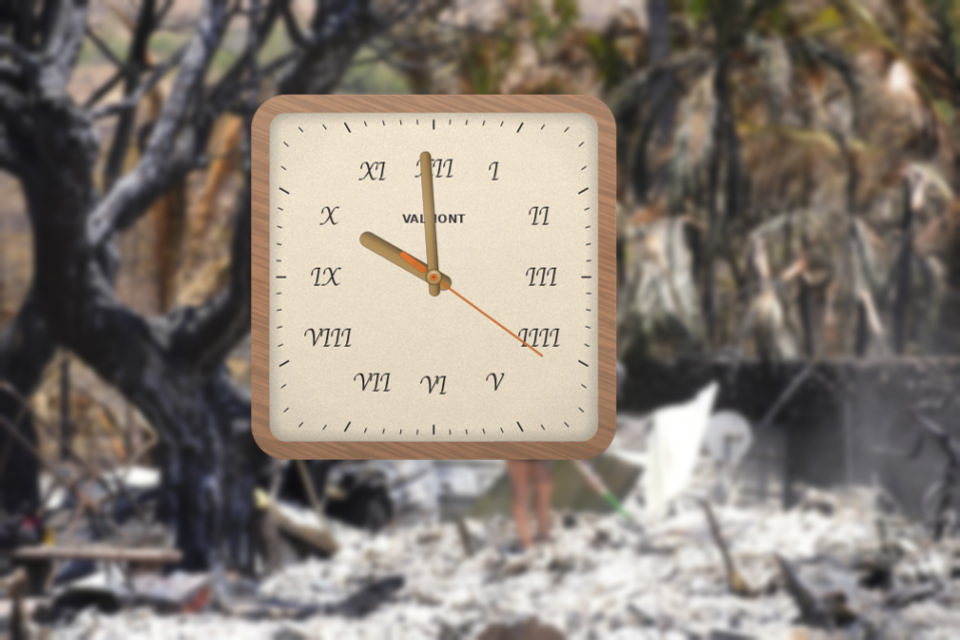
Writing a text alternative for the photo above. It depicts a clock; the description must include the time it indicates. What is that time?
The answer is 9:59:21
